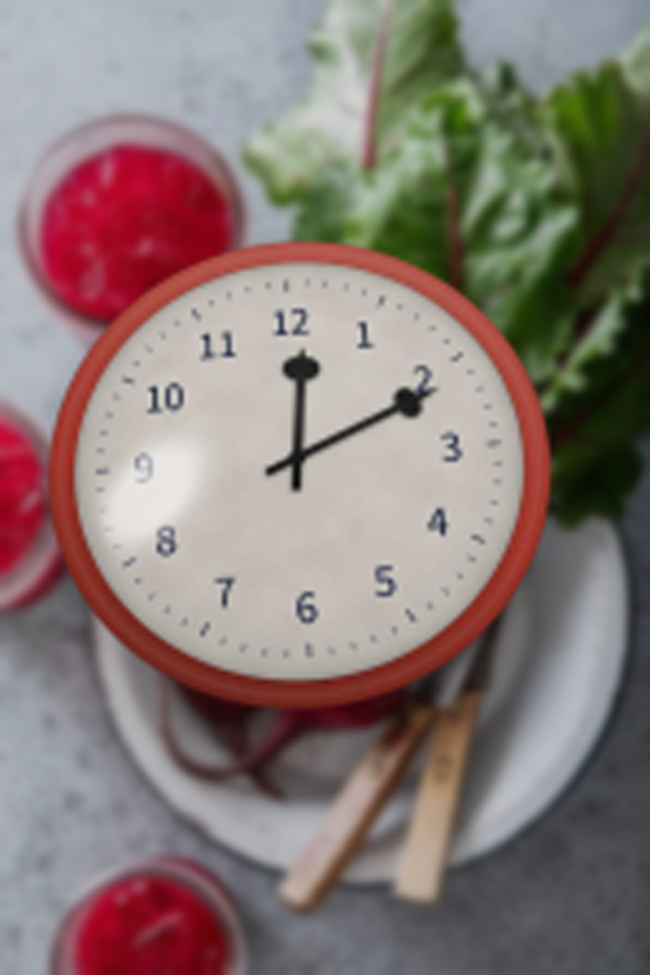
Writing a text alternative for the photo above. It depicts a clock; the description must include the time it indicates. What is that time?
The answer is 12:11
